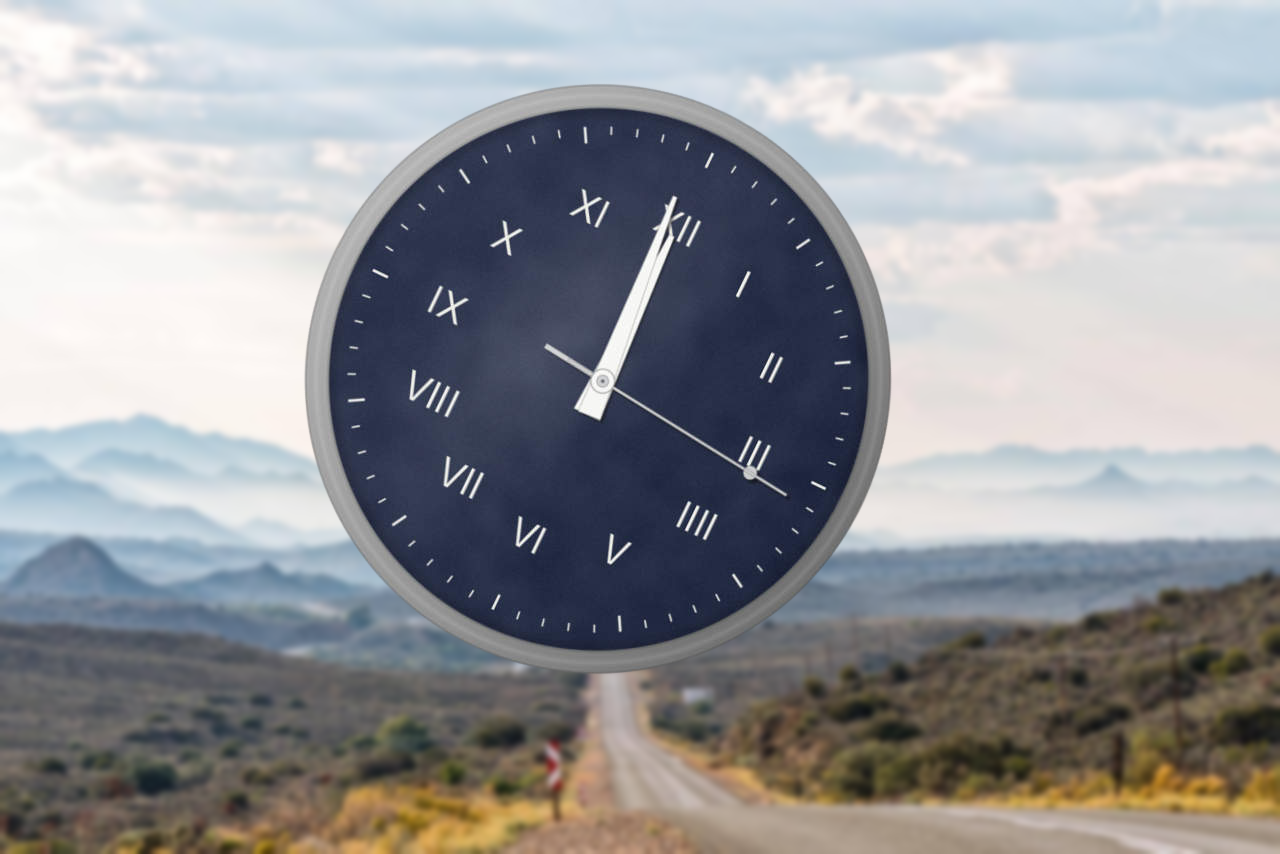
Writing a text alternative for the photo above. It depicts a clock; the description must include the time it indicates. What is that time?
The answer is 11:59:16
